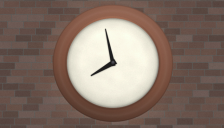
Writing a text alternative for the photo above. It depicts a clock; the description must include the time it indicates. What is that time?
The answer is 7:58
